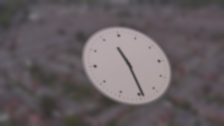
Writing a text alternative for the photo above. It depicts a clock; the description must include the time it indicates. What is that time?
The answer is 11:29
